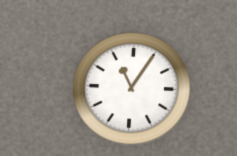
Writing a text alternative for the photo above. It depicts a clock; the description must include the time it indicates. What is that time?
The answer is 11:05
